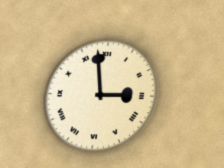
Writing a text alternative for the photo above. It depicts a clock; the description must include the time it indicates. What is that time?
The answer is 2:58
